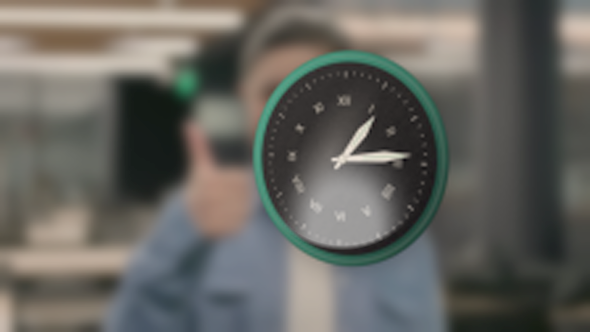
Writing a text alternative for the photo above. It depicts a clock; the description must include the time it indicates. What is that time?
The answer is 1:14
